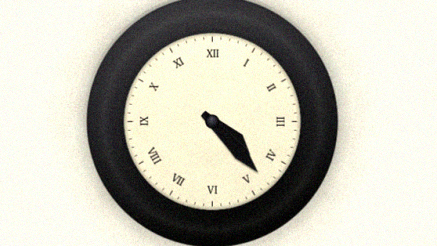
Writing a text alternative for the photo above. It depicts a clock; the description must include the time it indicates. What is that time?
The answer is 4:23
